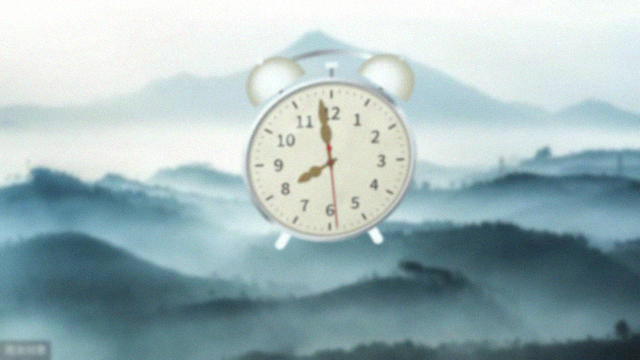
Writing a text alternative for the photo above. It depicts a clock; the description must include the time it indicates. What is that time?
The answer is 7:58:29
